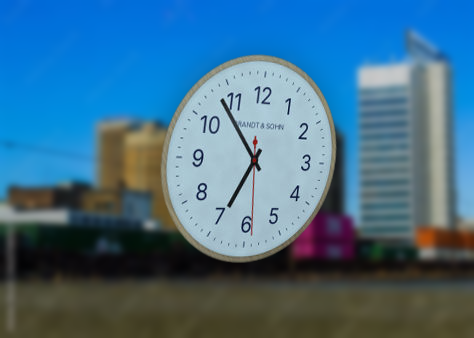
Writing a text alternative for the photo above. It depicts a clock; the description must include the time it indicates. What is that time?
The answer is 6:53:29
